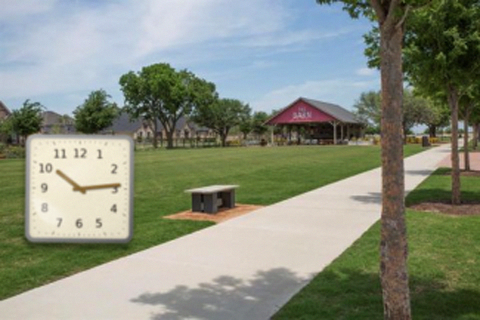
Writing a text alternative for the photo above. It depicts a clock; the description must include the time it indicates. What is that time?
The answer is 10:14
